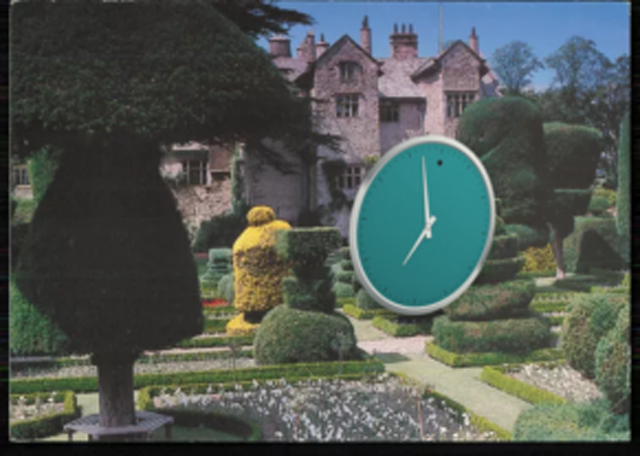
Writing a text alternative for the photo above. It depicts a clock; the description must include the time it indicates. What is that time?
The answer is 6:57
